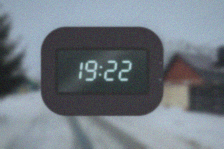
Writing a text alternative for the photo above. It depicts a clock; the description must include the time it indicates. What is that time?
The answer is 19:22
